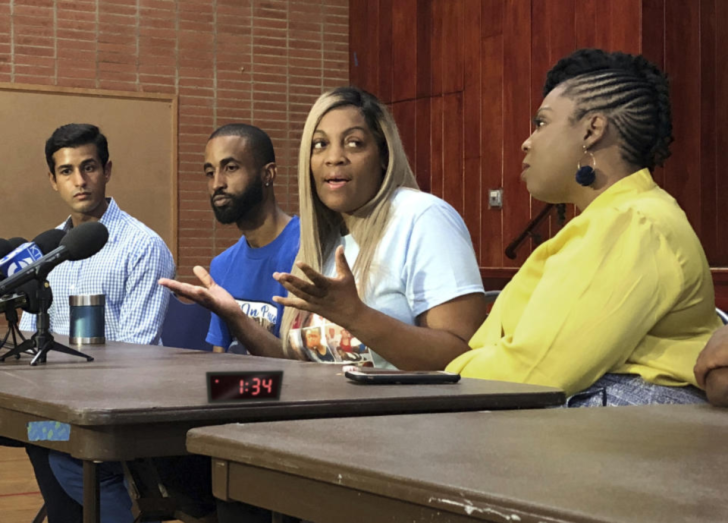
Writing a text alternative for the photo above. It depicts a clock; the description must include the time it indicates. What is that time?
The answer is 1:34
